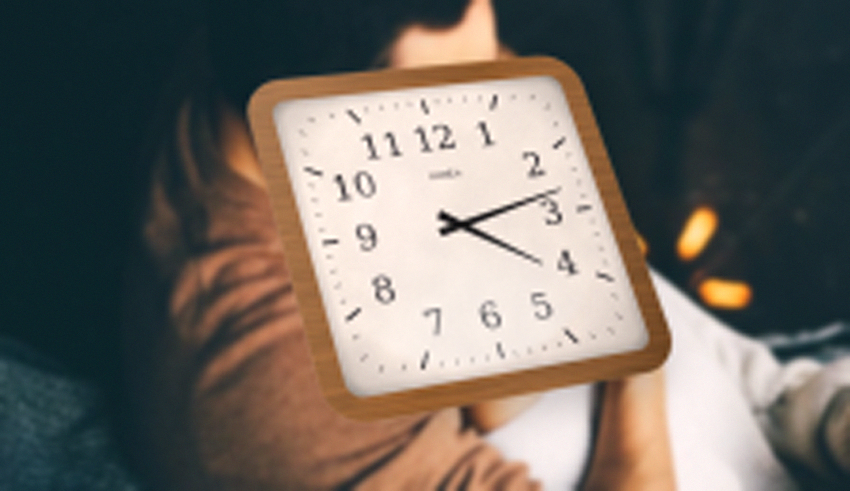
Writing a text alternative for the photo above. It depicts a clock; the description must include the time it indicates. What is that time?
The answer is 4:13
